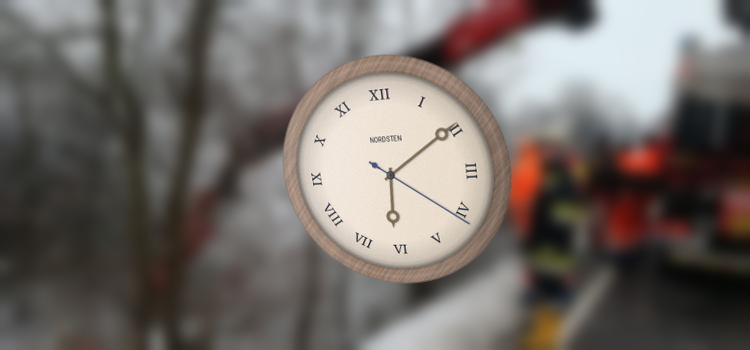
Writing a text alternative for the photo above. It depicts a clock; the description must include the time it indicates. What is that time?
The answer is 6:09:21
